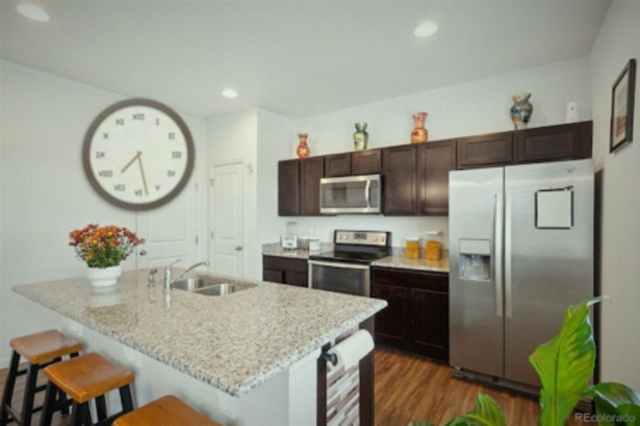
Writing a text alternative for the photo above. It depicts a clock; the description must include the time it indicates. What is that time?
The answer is 7:28
